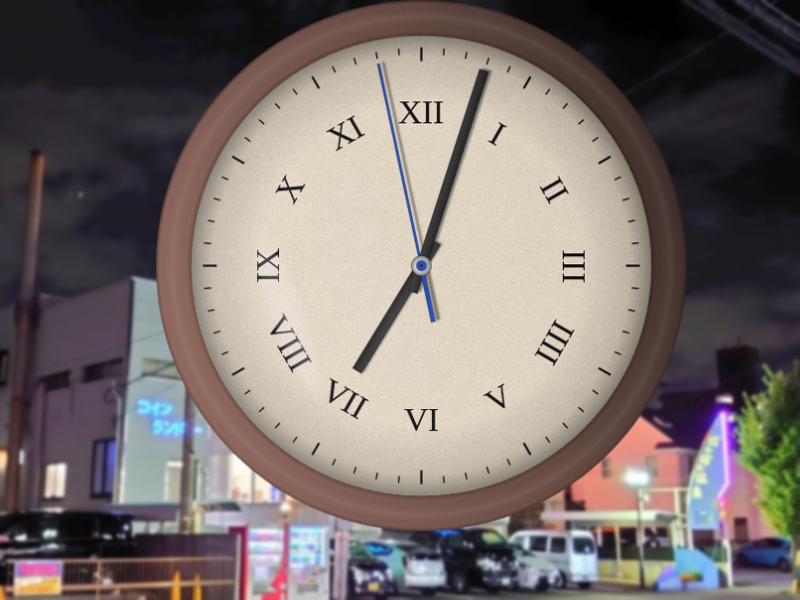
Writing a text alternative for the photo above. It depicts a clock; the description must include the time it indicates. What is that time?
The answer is 7:02:58
